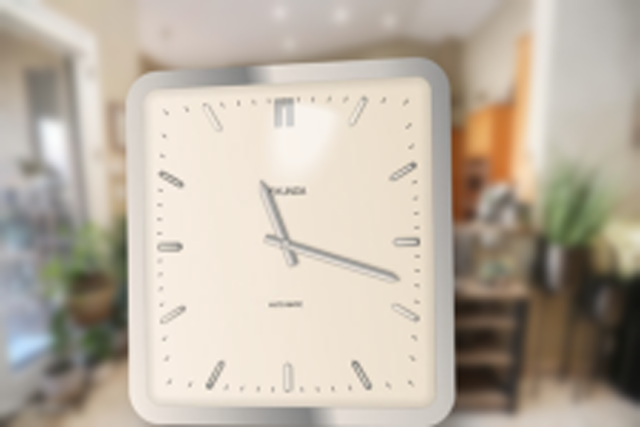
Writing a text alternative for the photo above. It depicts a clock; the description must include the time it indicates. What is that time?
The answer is 11:18
